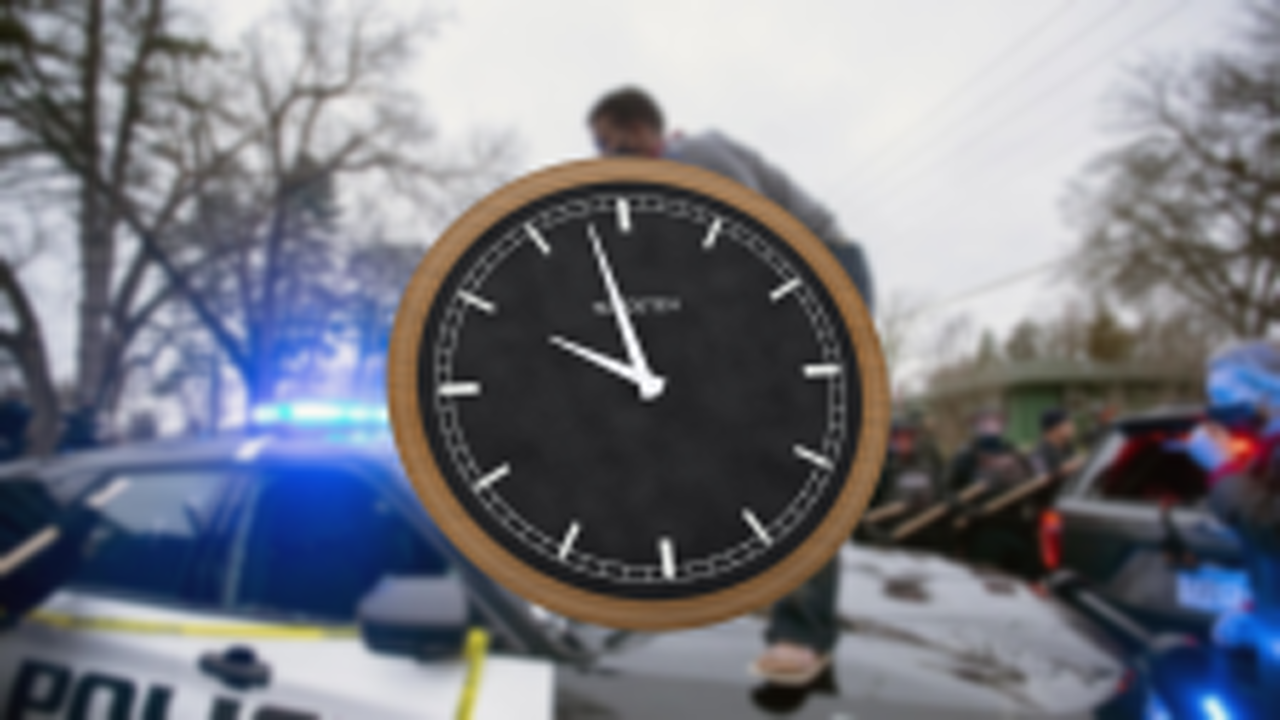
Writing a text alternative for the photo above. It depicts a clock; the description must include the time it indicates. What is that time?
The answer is 9:58
